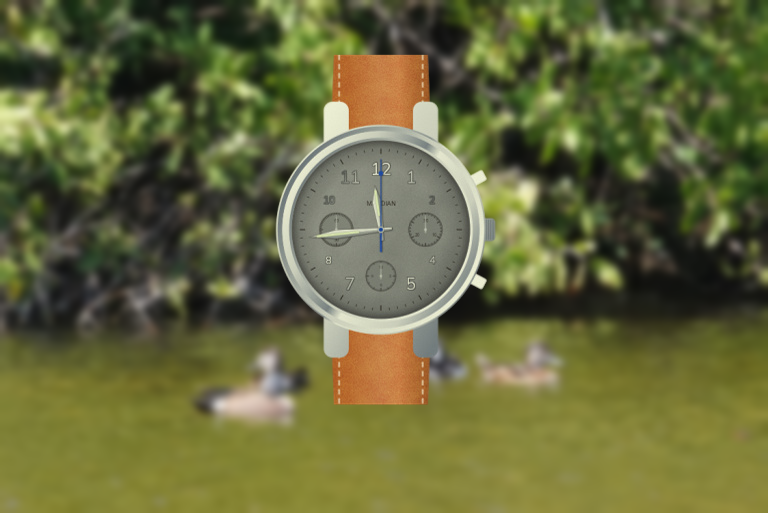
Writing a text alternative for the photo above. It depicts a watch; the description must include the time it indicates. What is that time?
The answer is 11:44
